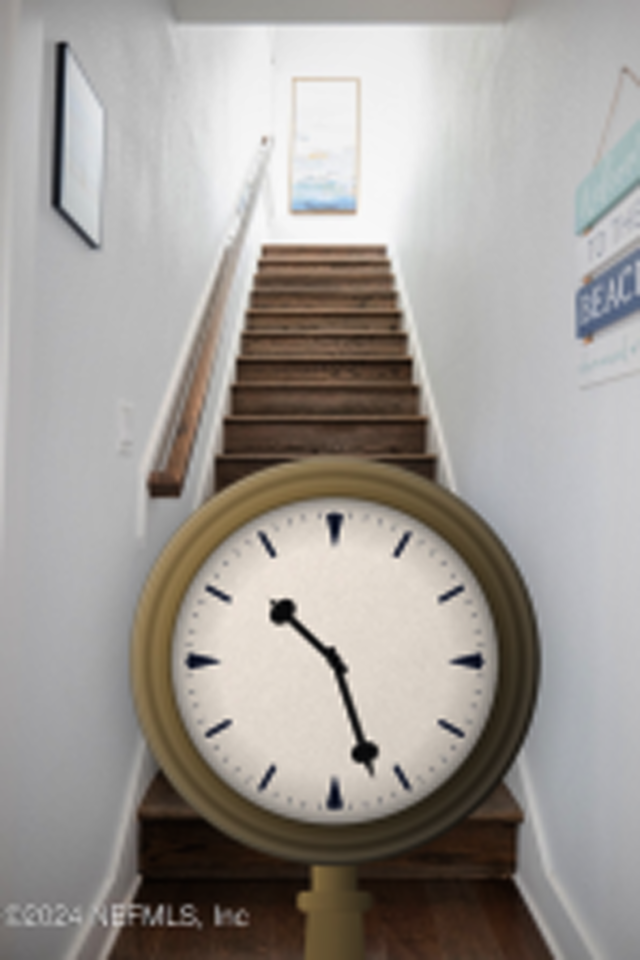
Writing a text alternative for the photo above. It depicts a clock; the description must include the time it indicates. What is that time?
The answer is 10:27
